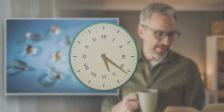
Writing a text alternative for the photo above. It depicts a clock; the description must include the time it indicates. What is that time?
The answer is 5:21
